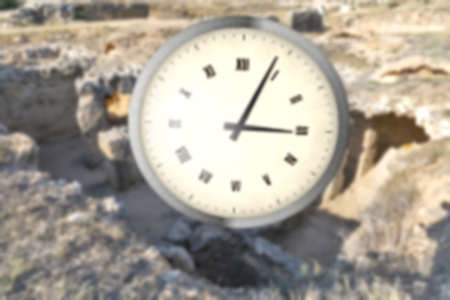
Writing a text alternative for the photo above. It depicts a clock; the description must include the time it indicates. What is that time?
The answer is 3:04
